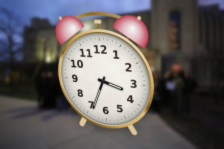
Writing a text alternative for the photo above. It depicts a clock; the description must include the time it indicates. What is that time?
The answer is 3:34
